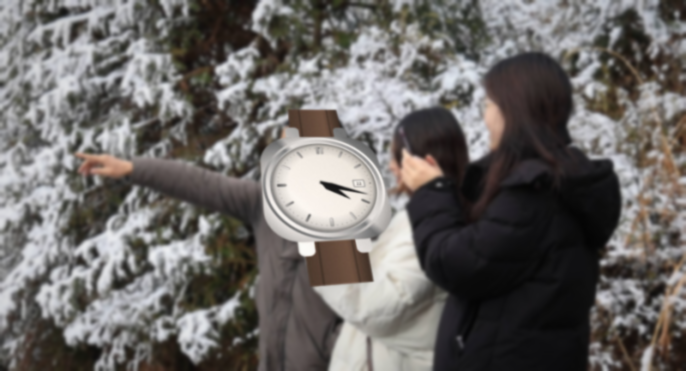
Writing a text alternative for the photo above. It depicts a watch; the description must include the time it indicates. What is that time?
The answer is 4:18
